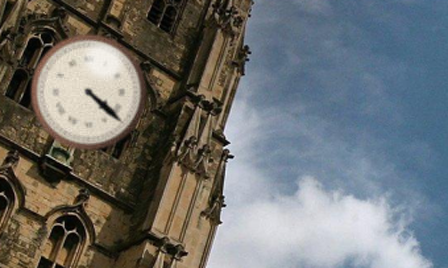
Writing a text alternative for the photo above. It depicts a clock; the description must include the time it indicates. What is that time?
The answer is 4:22
